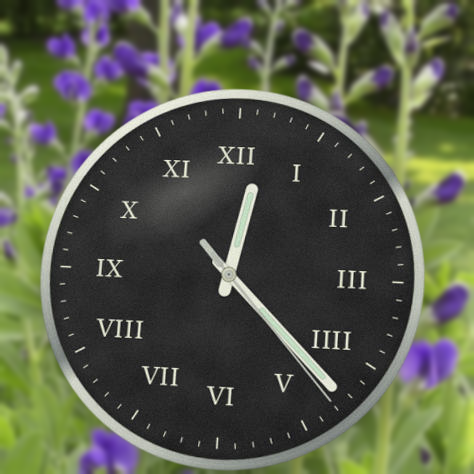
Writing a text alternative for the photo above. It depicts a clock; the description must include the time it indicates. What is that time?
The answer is 12:22:23
